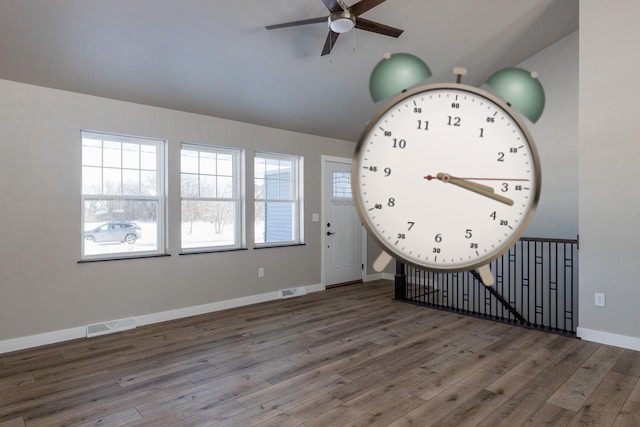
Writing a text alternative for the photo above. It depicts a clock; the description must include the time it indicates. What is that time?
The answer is 3:17:14
